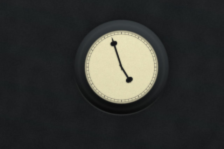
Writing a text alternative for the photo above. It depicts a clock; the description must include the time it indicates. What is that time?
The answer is 4:57
